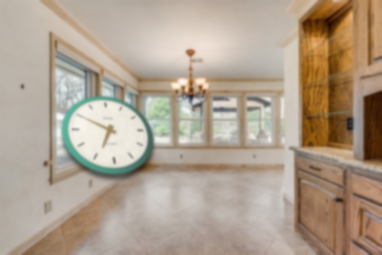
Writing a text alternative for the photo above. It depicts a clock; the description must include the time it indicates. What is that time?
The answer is 6:50
